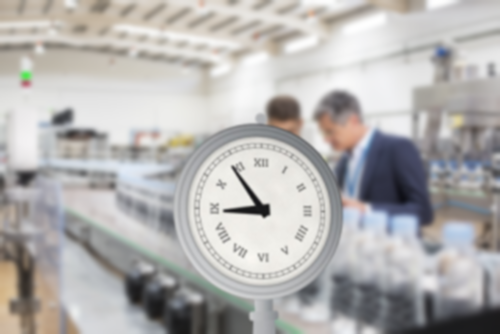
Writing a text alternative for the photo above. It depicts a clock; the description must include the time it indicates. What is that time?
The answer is 8:54
